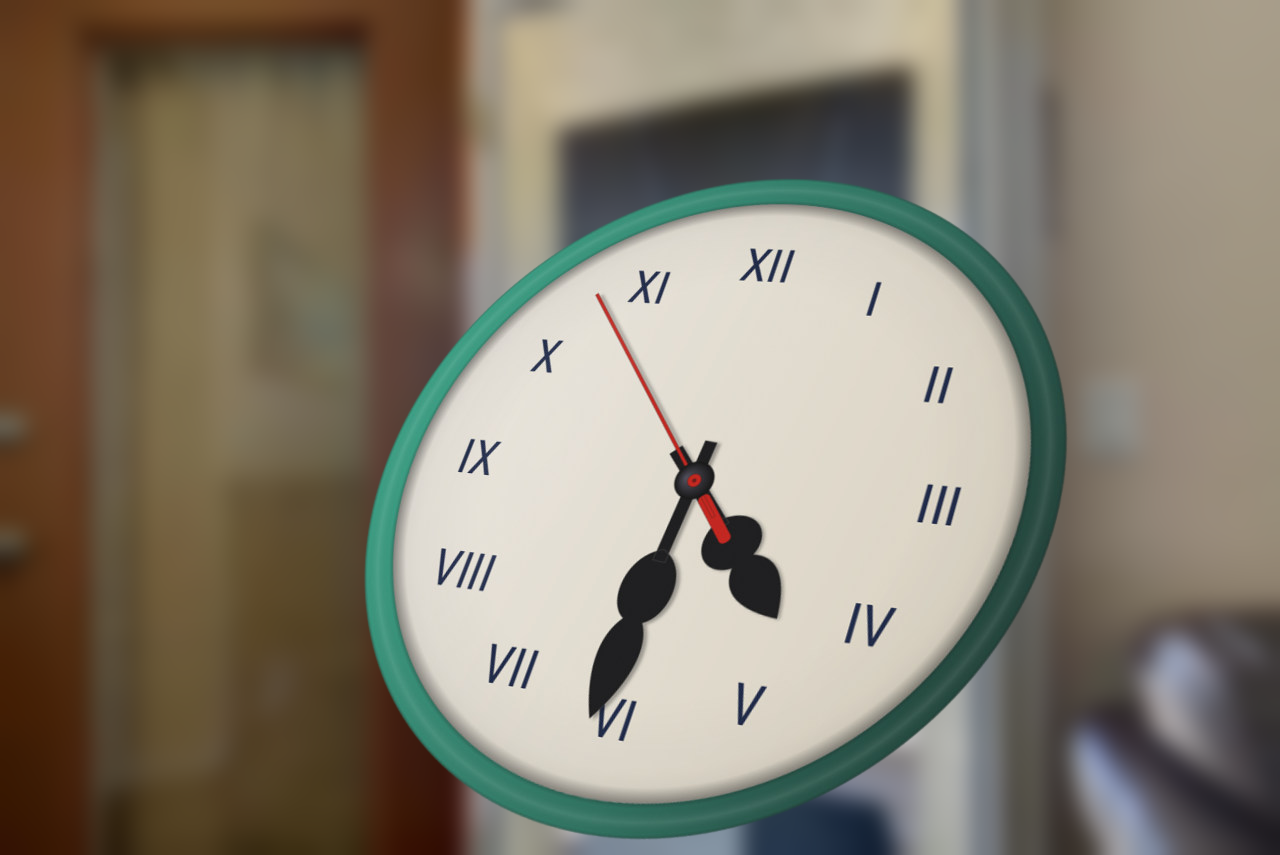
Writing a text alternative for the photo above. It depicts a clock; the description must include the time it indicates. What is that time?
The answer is 4:30:53
